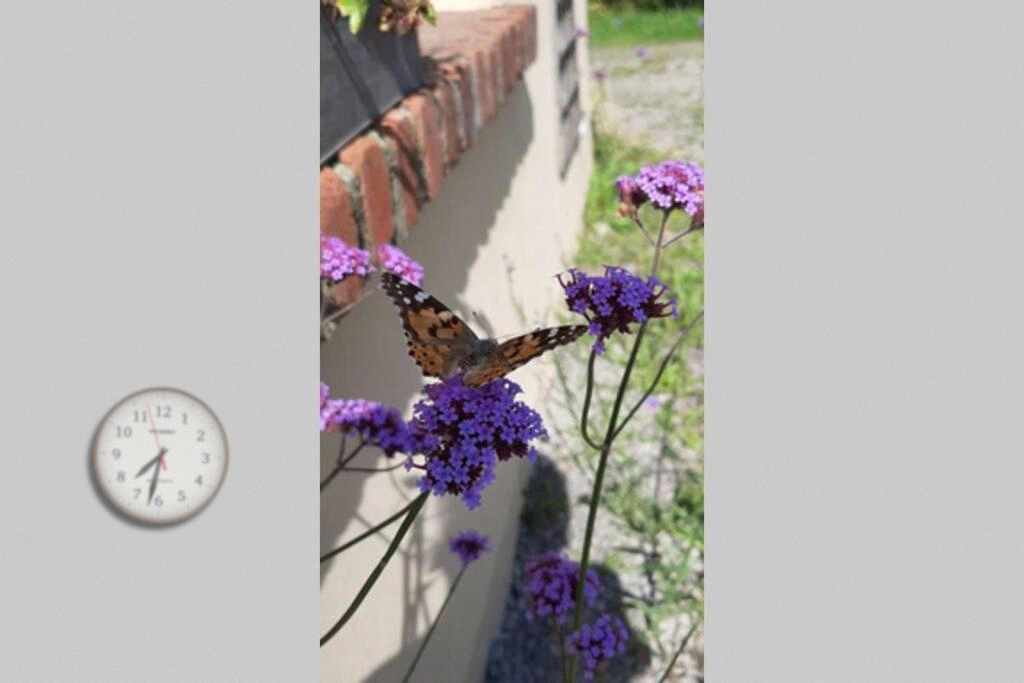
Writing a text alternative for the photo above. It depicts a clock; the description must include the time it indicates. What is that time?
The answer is 7:31:57
